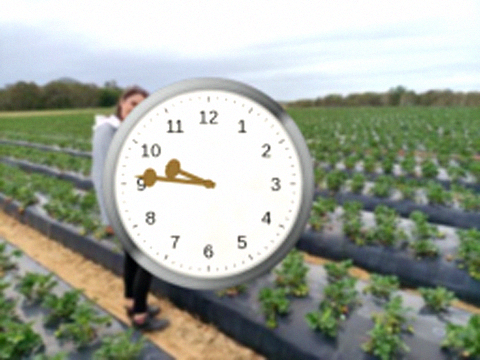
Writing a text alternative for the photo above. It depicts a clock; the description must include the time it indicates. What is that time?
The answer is 9:46
